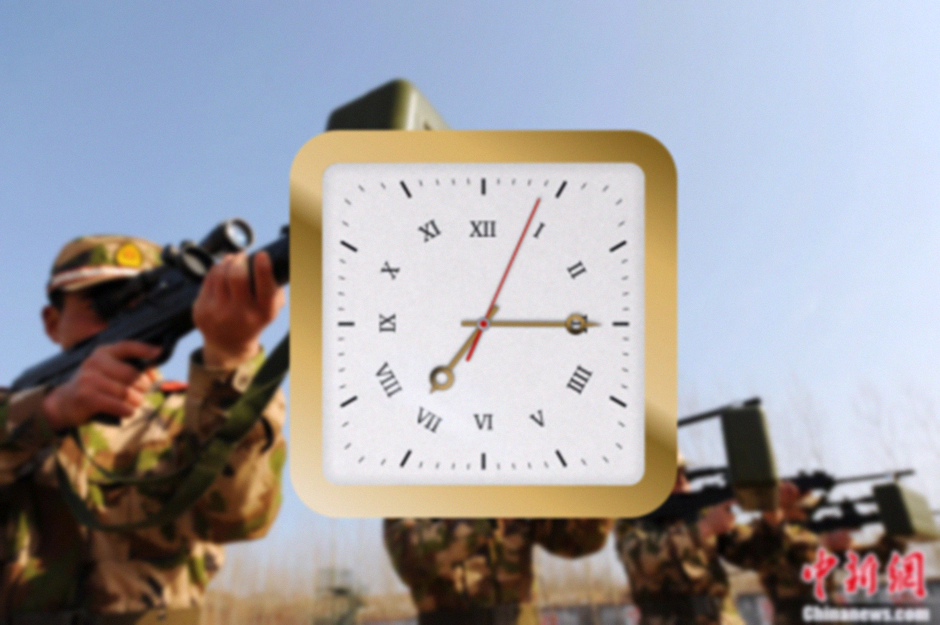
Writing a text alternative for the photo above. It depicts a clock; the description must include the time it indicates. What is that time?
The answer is 7:15:04
